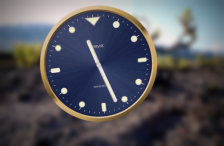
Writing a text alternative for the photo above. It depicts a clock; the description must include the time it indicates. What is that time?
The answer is 11:27
